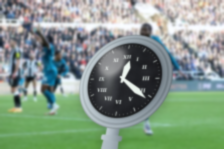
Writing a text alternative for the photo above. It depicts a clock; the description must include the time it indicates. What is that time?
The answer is 12:21
